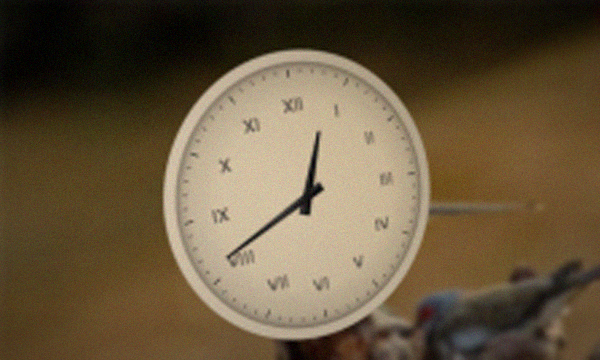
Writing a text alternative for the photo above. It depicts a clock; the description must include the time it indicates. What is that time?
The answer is 12:41
